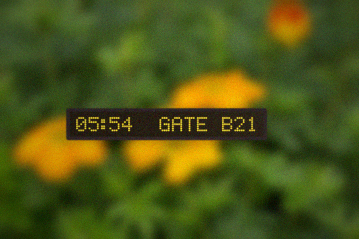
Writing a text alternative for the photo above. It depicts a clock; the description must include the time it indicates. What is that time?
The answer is 5:54
